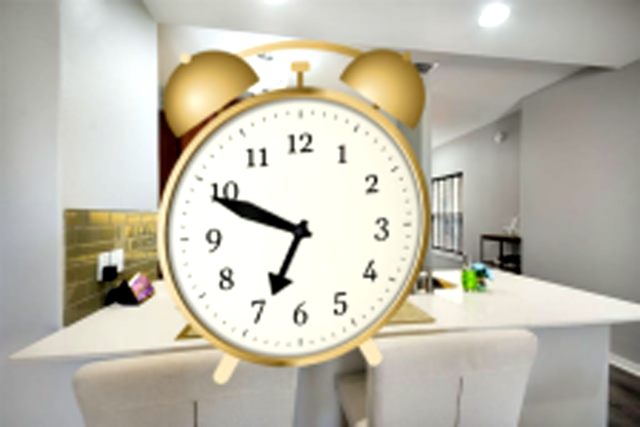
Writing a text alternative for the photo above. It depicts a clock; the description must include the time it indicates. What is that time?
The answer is 6:49
